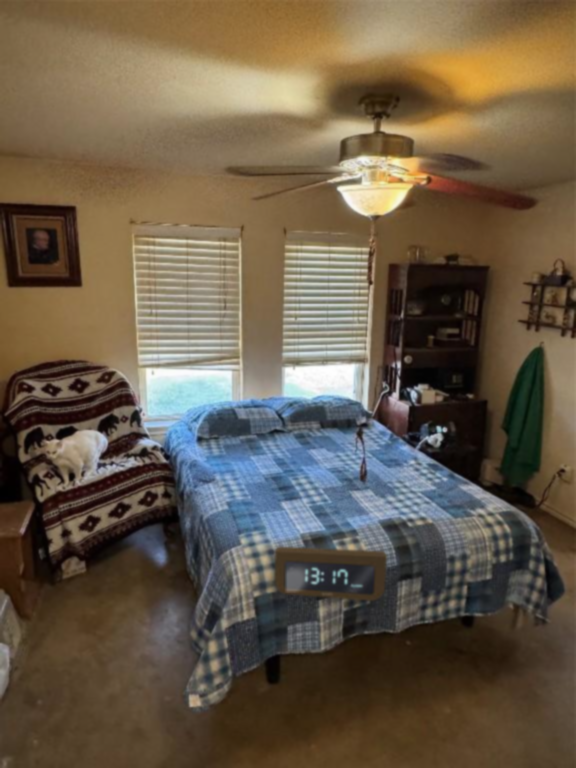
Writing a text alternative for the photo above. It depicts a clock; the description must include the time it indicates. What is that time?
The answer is 13:17
